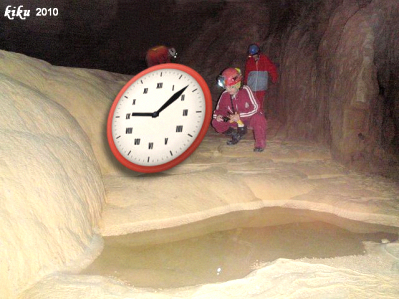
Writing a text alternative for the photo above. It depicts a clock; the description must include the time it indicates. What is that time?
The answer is 9:08
